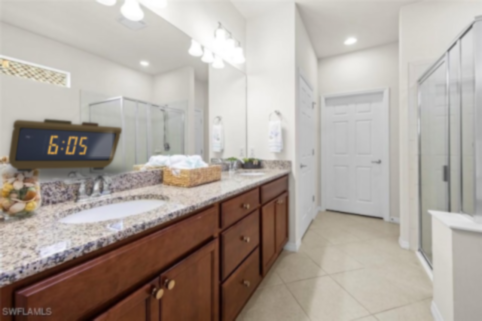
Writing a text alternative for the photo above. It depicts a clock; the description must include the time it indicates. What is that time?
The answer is 6:05
